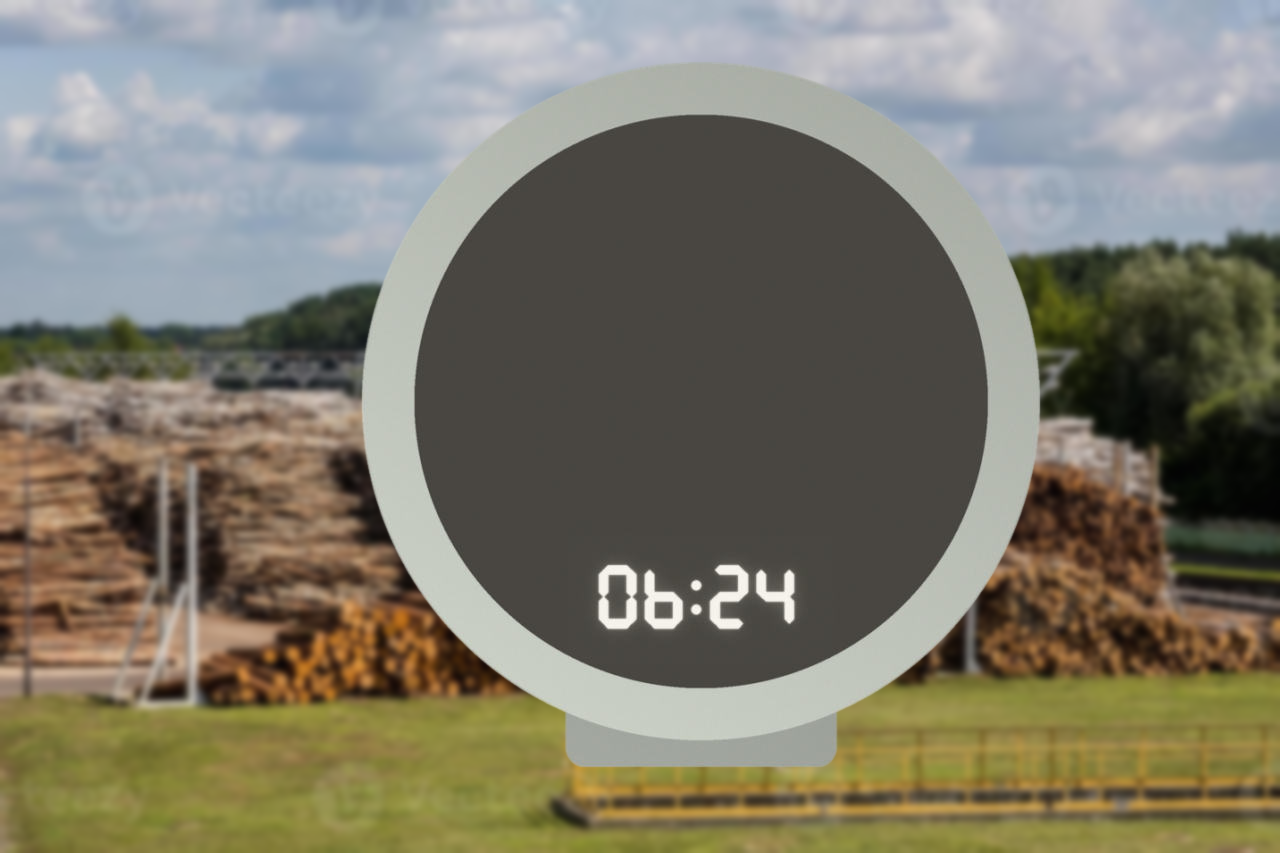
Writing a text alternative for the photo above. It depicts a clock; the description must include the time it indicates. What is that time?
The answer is 6:24
